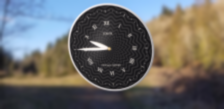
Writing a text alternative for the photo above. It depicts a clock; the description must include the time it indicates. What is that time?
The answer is 9:45
